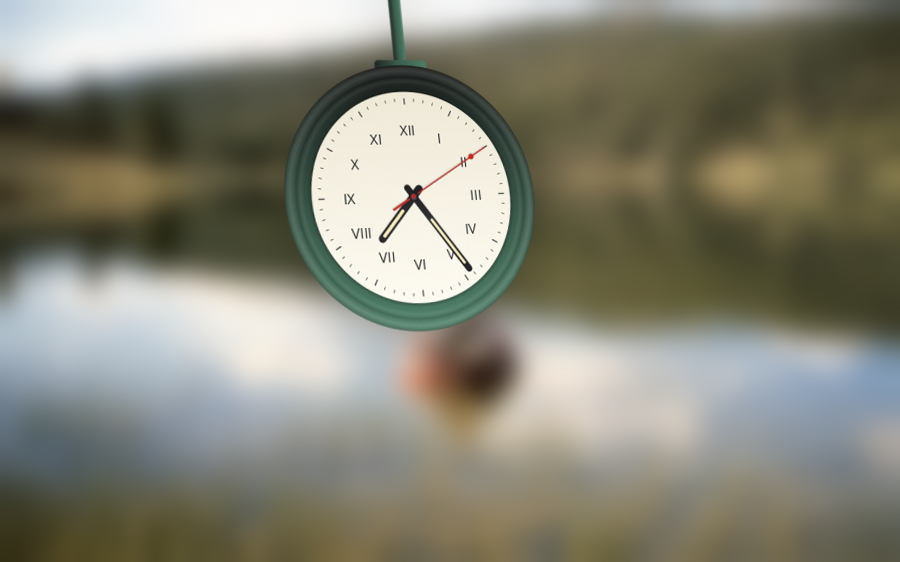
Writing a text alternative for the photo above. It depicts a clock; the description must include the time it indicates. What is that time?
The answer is 7:24:10
